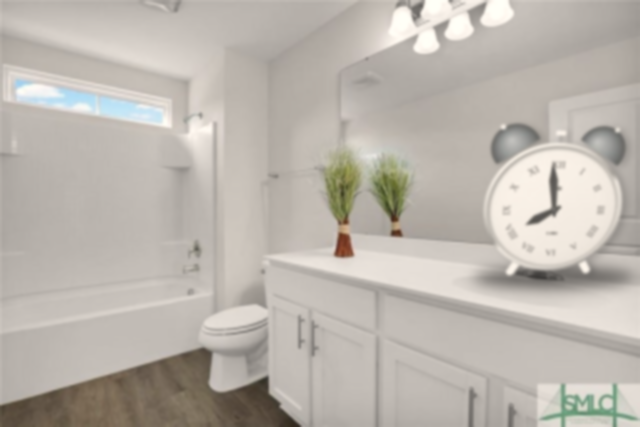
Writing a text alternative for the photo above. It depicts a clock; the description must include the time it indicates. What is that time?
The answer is 7:59
